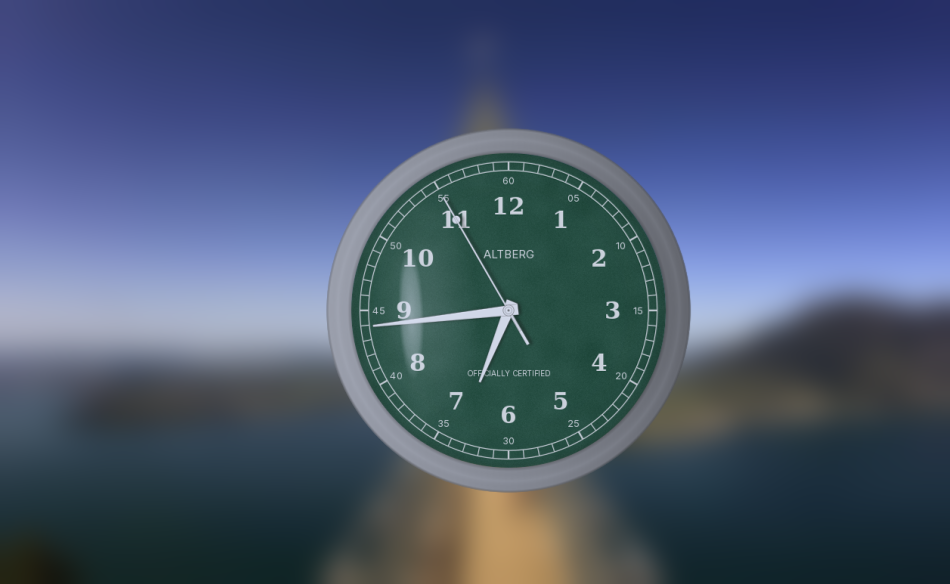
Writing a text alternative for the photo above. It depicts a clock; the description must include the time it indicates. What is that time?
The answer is 6:43:55
